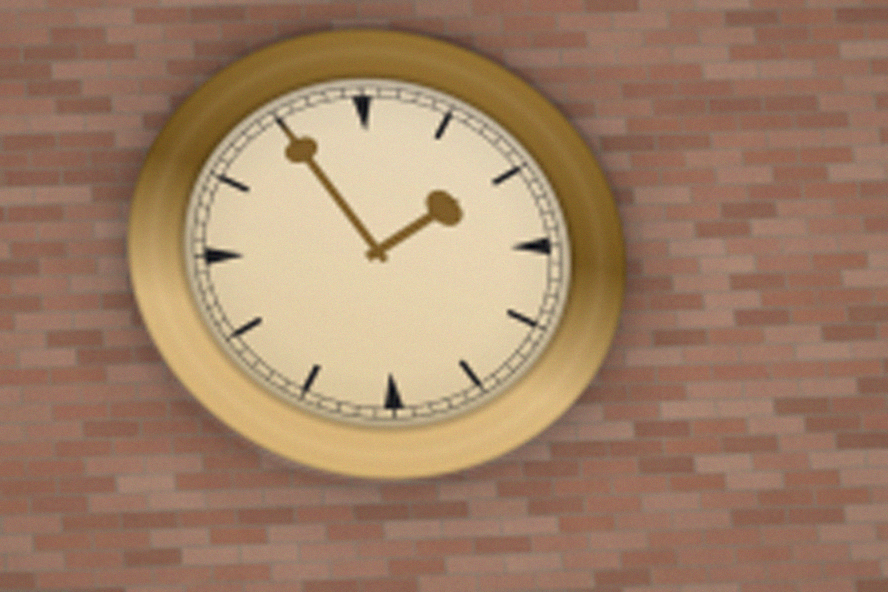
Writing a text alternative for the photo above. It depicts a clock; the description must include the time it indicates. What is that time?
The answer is 1:55
